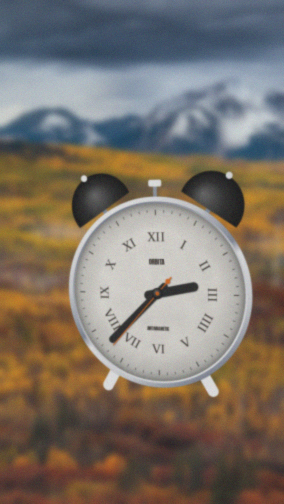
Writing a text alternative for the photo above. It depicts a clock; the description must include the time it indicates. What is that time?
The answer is 2:37:37
